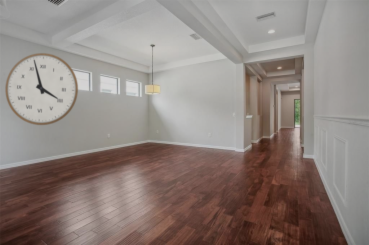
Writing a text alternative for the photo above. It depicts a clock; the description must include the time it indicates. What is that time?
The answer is 3:57
